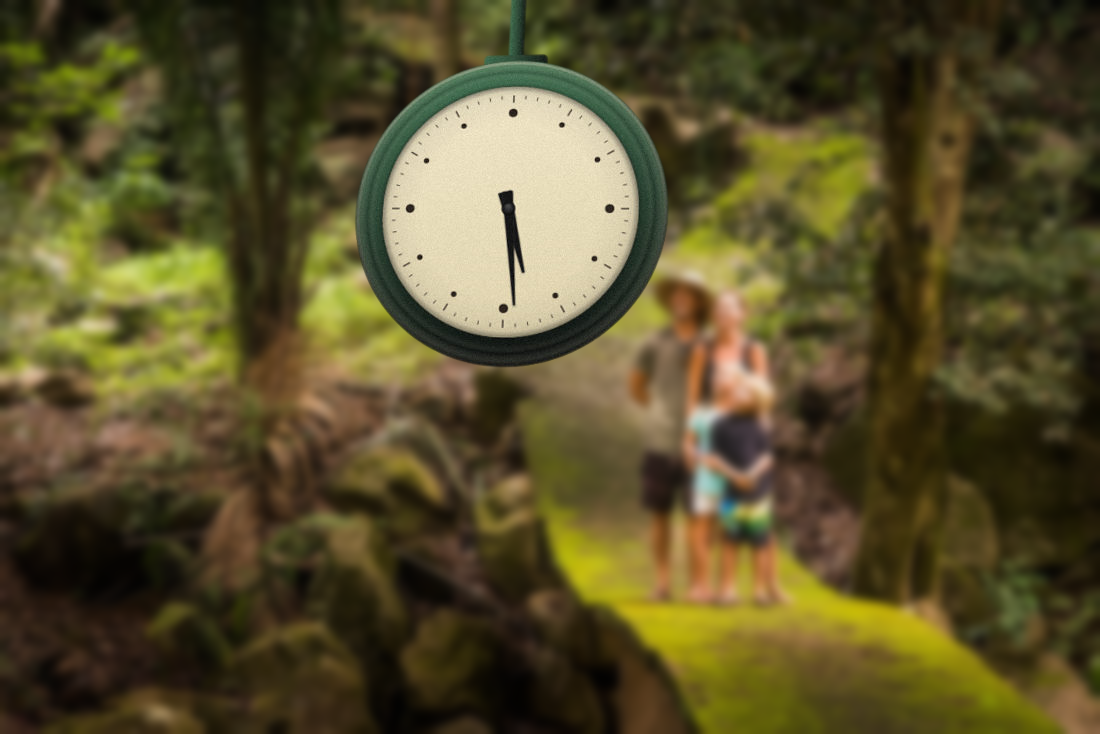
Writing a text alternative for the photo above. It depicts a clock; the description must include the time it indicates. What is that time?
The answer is 5:29
